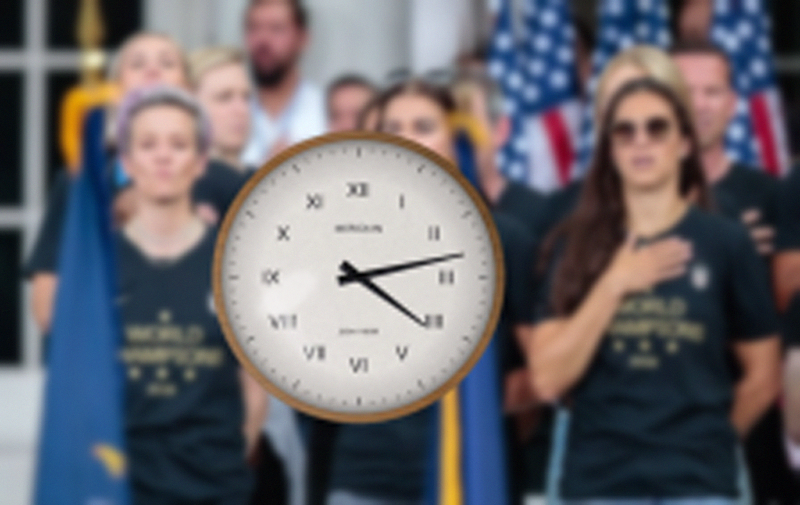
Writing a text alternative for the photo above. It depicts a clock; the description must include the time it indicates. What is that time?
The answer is 4:13
